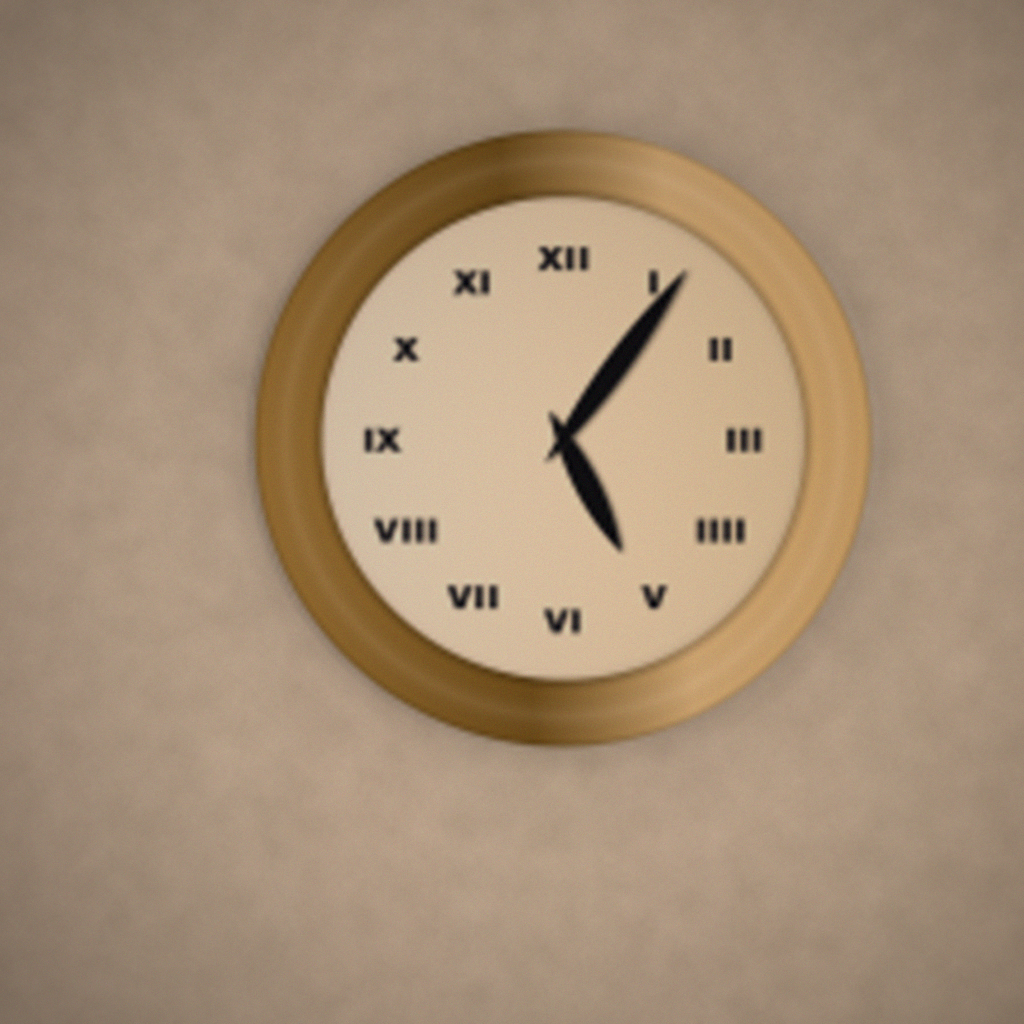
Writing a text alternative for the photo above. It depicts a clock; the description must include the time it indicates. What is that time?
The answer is 5:06
